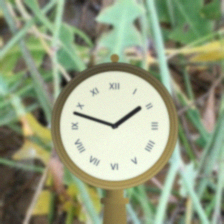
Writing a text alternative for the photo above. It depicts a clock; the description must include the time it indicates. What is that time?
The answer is 1:48
